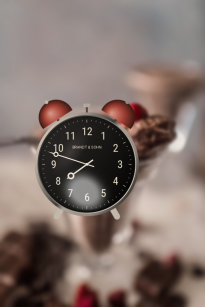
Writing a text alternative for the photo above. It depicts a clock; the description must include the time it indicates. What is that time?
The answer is 7:48
